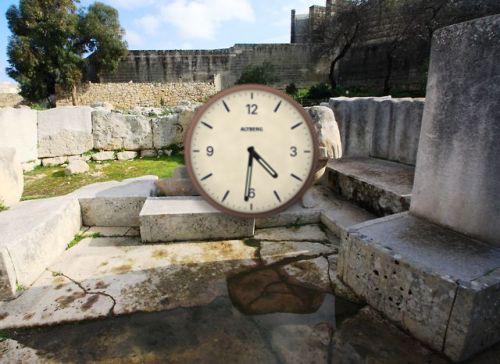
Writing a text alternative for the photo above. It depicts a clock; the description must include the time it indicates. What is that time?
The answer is 4:31
